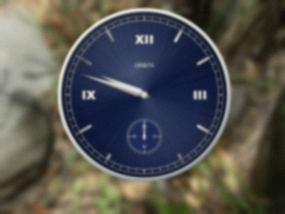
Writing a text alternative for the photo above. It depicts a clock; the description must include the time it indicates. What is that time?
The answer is 9:48
